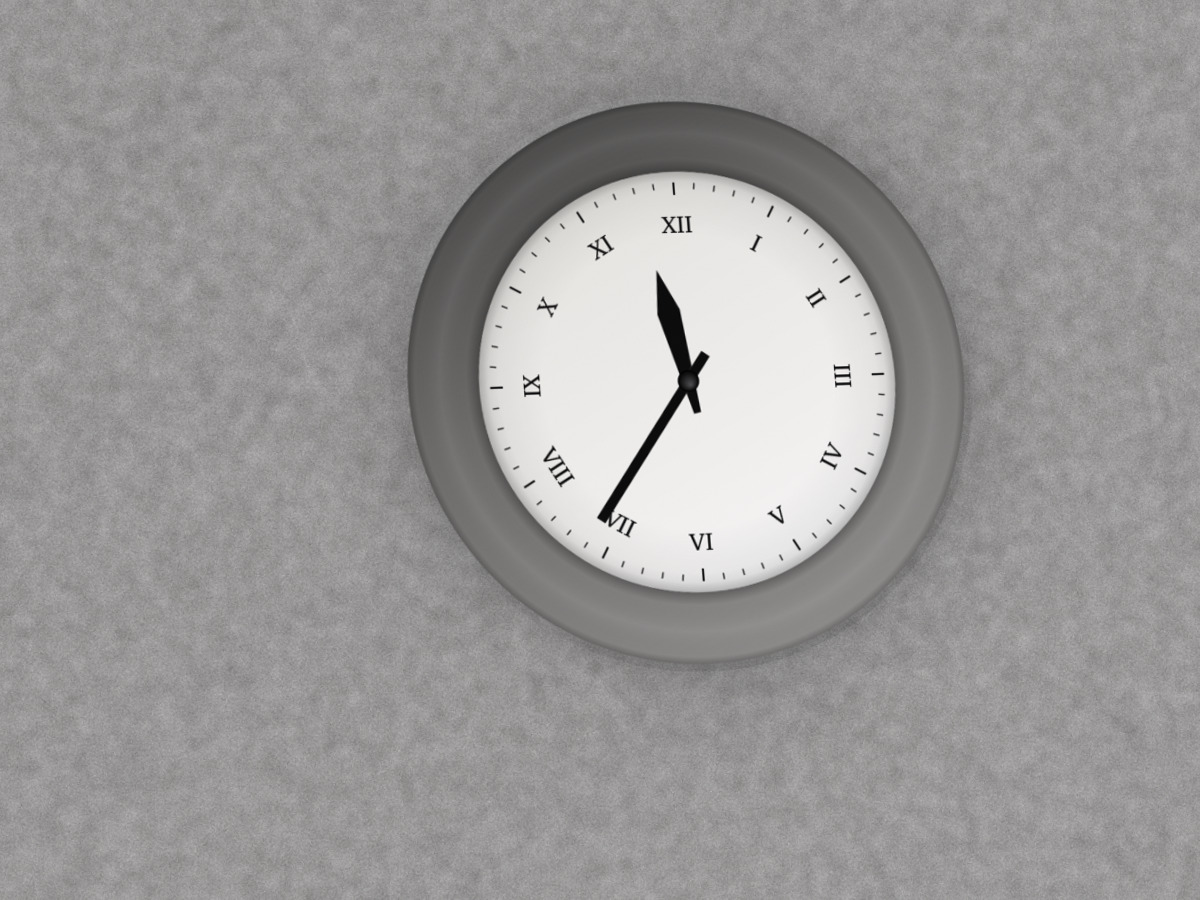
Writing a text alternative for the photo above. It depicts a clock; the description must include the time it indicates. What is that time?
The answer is 11:36
